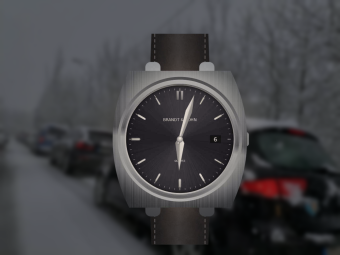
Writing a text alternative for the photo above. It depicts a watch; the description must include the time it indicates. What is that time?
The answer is 6:03
